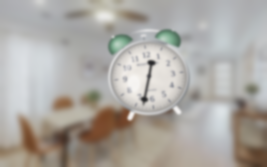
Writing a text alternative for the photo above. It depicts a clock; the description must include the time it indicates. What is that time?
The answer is 12:33
